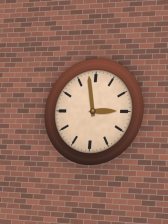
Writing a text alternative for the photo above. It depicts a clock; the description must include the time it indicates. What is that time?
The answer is 2:58
